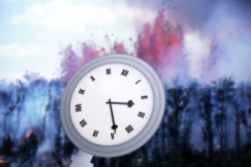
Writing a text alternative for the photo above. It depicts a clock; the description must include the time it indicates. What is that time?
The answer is 2:24
